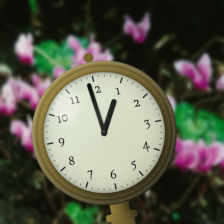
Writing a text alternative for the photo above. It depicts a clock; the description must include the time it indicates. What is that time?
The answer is 12:59
